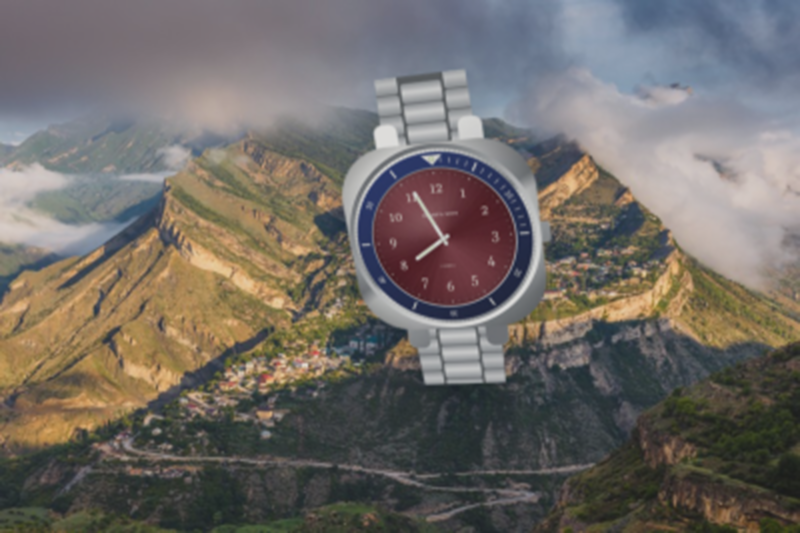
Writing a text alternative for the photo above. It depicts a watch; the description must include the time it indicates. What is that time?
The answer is 7:56
